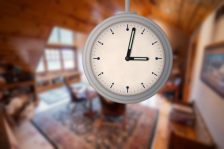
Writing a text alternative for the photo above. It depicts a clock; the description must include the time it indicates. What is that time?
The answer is 3:02
